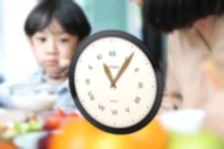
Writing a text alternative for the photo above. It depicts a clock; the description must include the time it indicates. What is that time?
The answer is 11:06
